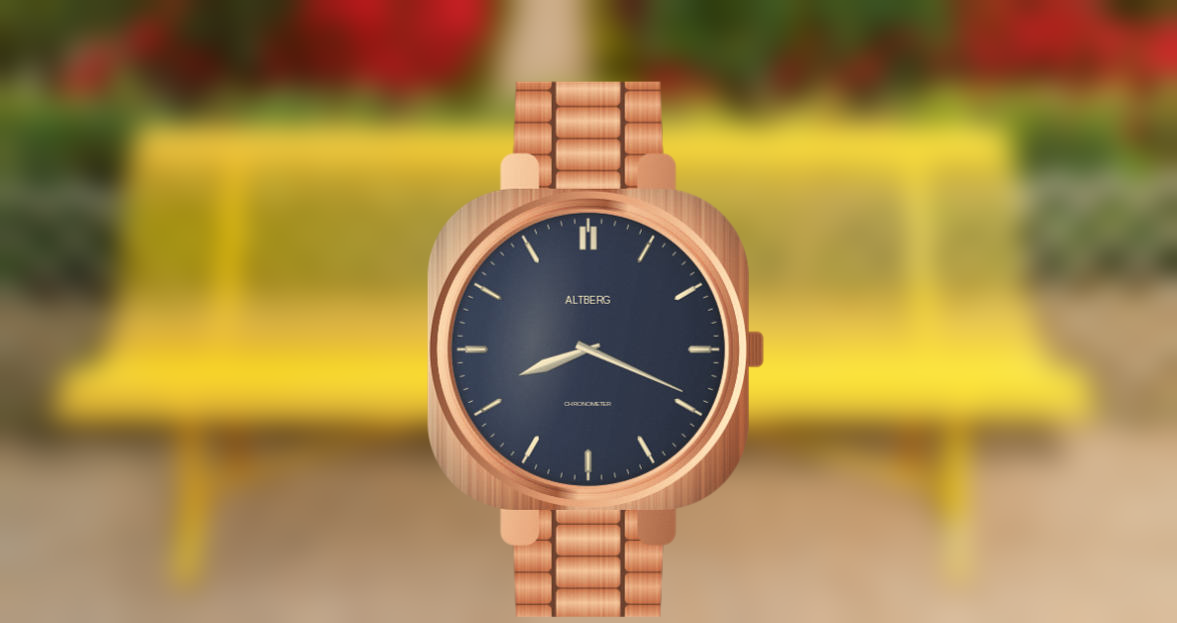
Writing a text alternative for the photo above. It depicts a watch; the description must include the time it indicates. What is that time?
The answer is 8:19
